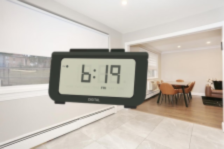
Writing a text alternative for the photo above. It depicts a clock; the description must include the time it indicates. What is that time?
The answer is 6:19
